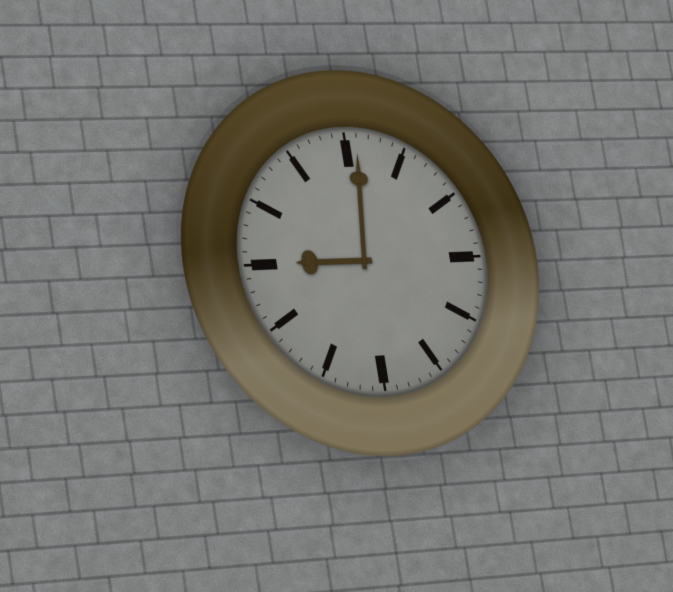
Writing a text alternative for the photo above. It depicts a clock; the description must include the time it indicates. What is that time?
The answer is 9:01
